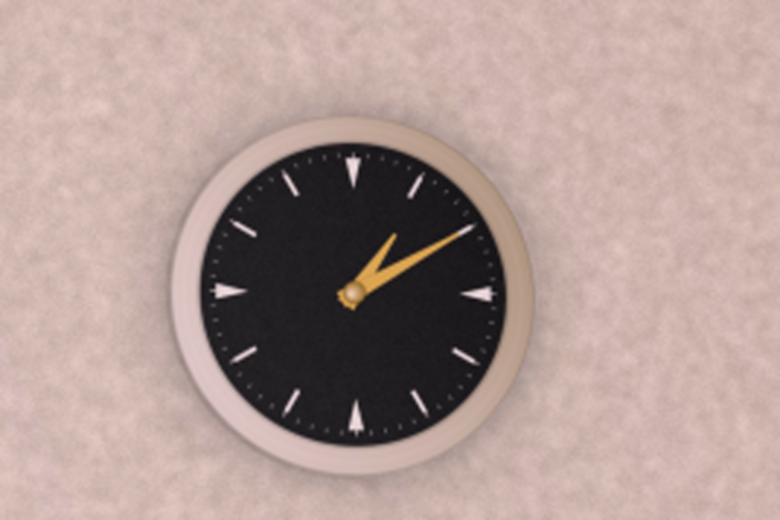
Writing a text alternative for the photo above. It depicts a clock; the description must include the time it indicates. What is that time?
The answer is 1:10
